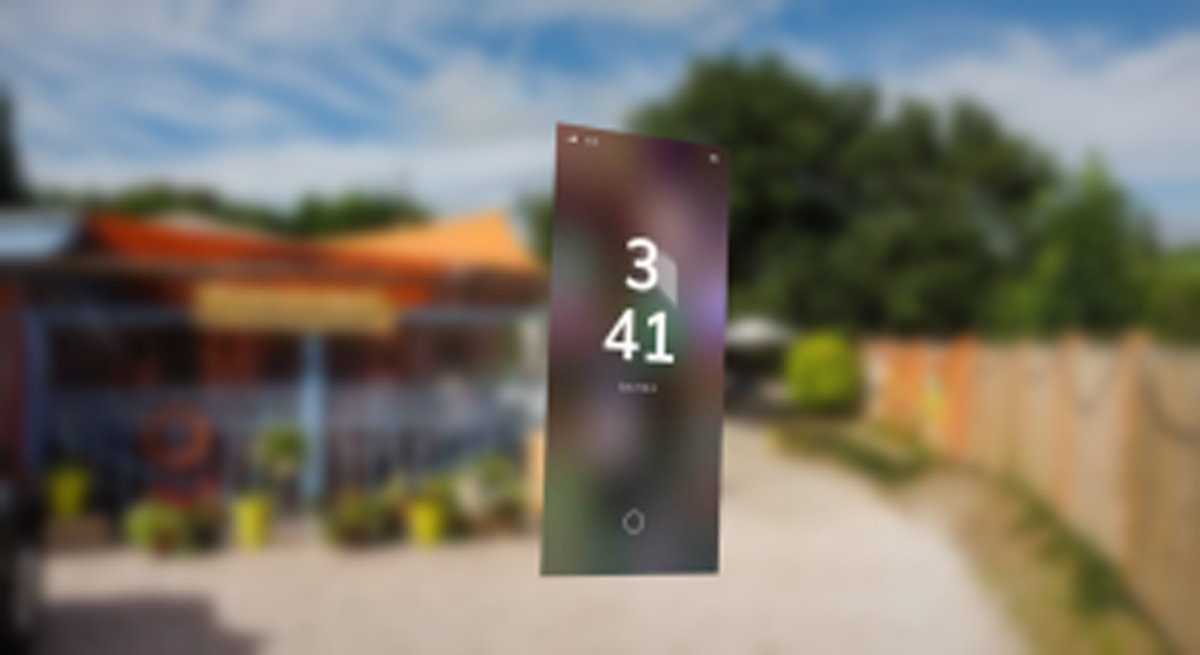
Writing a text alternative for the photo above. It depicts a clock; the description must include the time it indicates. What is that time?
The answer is 3:41
